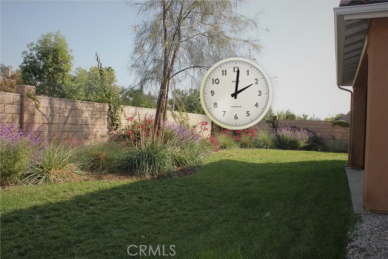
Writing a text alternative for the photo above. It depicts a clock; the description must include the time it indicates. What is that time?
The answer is 2:01
